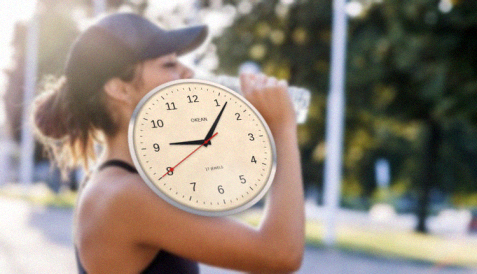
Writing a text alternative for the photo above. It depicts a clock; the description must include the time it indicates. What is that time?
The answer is 9:06:40
